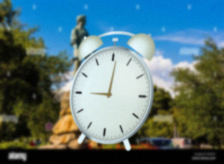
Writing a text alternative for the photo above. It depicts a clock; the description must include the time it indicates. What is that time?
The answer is 9:01
